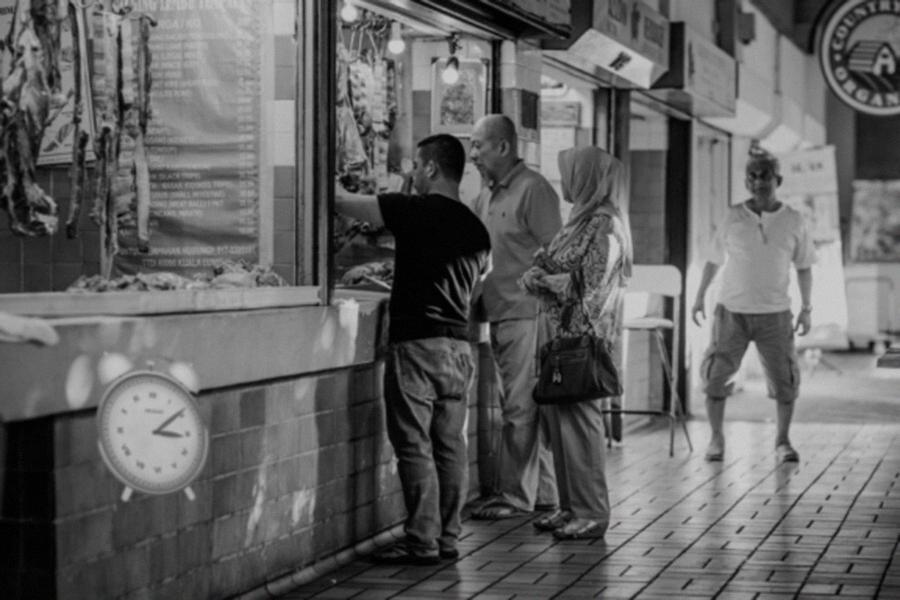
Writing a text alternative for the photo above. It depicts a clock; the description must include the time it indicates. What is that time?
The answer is 3:09
